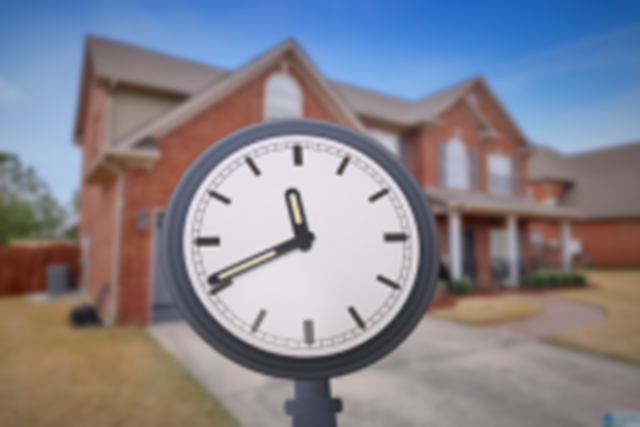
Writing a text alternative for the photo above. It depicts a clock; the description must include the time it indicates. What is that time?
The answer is 11:41
